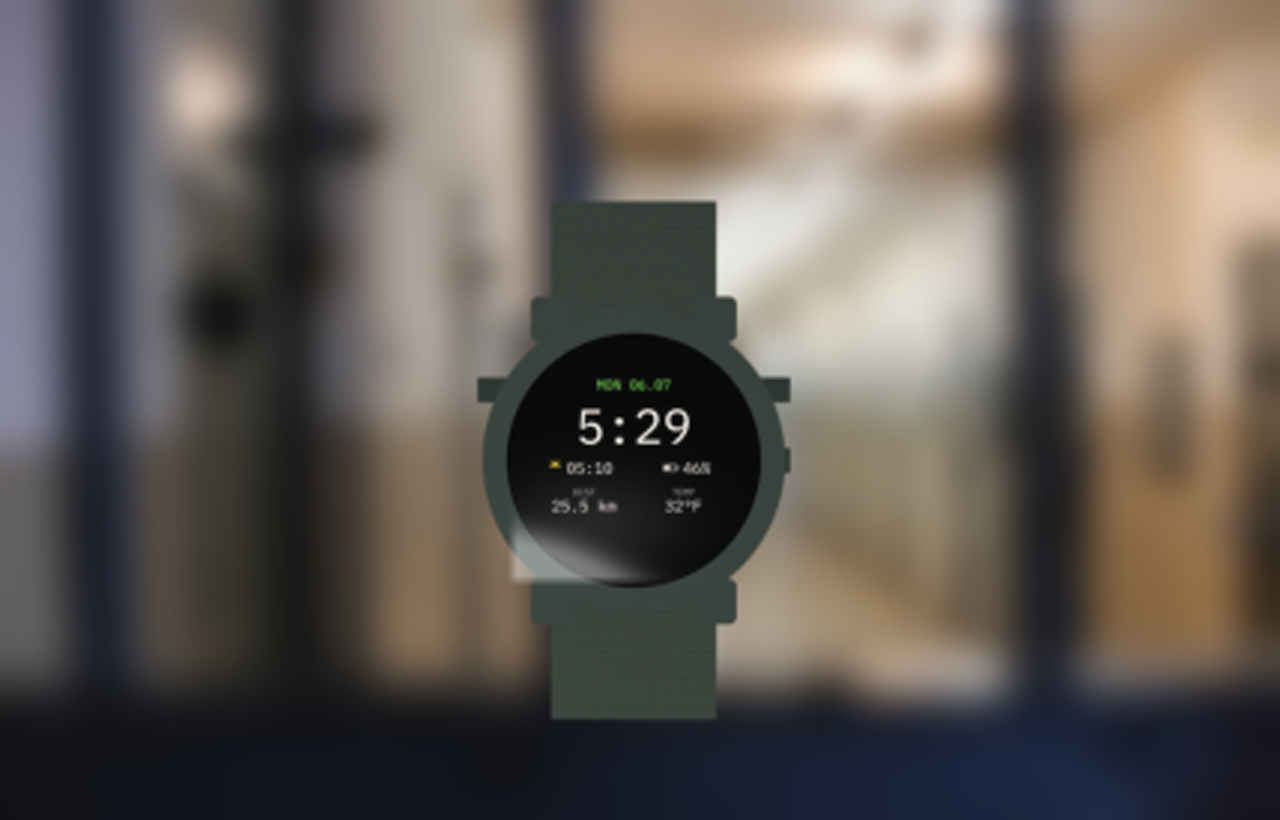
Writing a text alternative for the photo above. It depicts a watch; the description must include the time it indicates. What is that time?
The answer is 5:29
